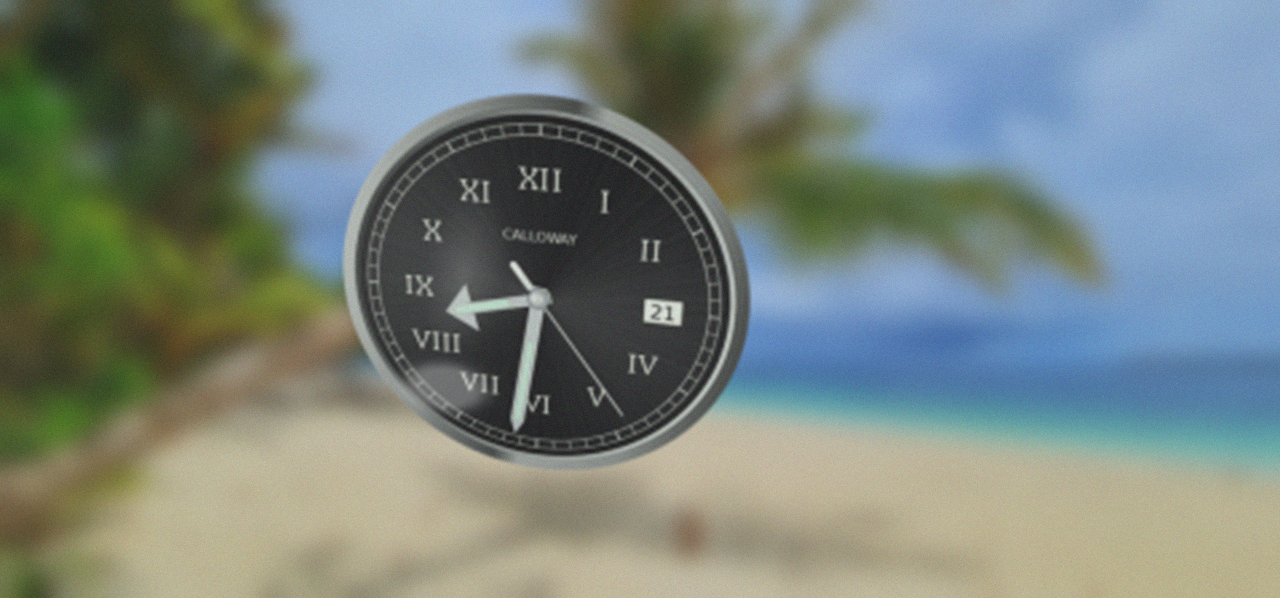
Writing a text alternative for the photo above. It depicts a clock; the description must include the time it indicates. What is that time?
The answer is 8:31:24
